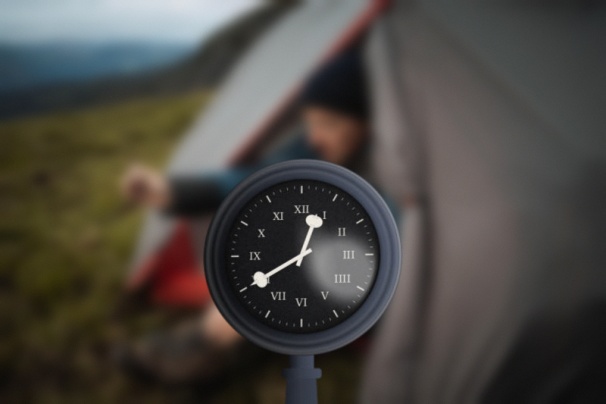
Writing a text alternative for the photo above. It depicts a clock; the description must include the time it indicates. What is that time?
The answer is 12:40
